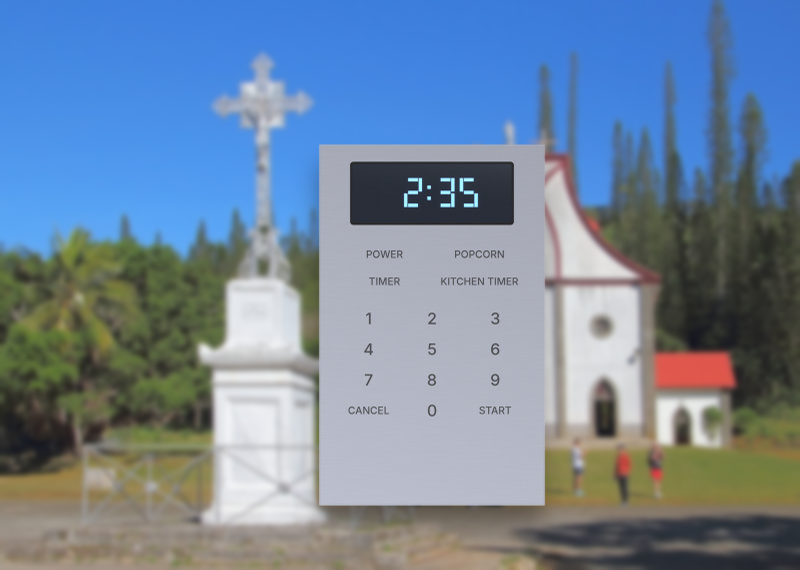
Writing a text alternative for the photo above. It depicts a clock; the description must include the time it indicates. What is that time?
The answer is 2:35
